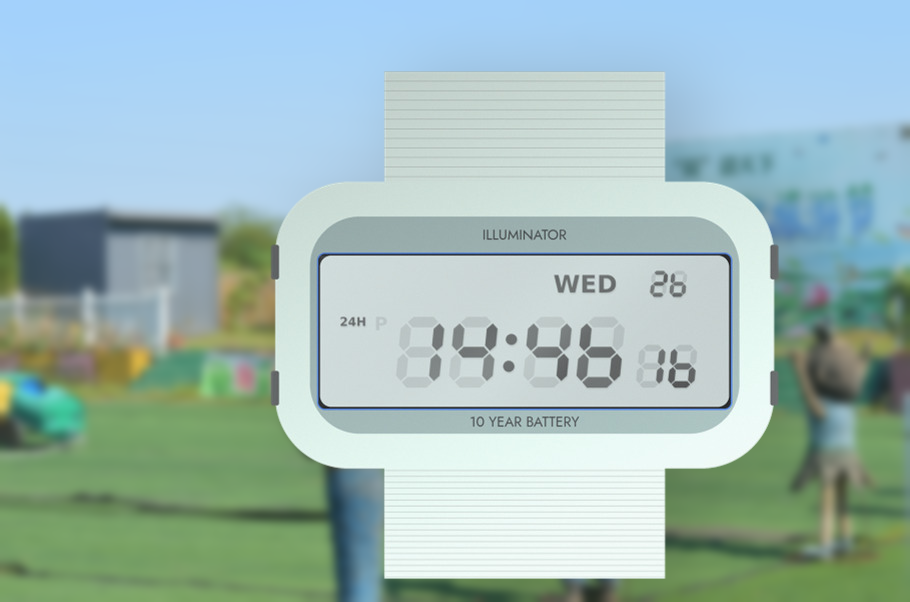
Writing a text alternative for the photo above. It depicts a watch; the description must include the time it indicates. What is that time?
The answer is 14:46:16
